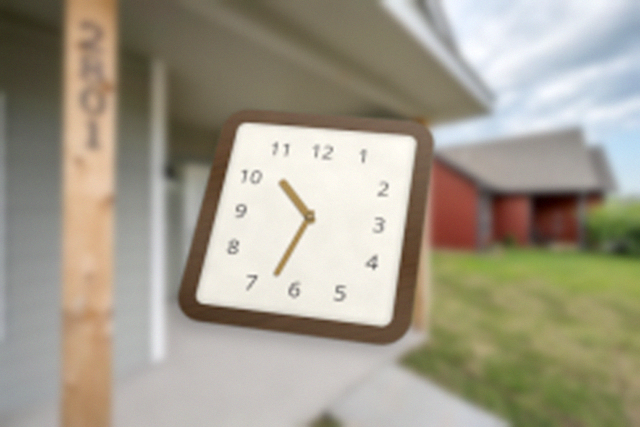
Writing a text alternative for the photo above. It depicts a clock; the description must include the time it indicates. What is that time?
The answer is 10:33
